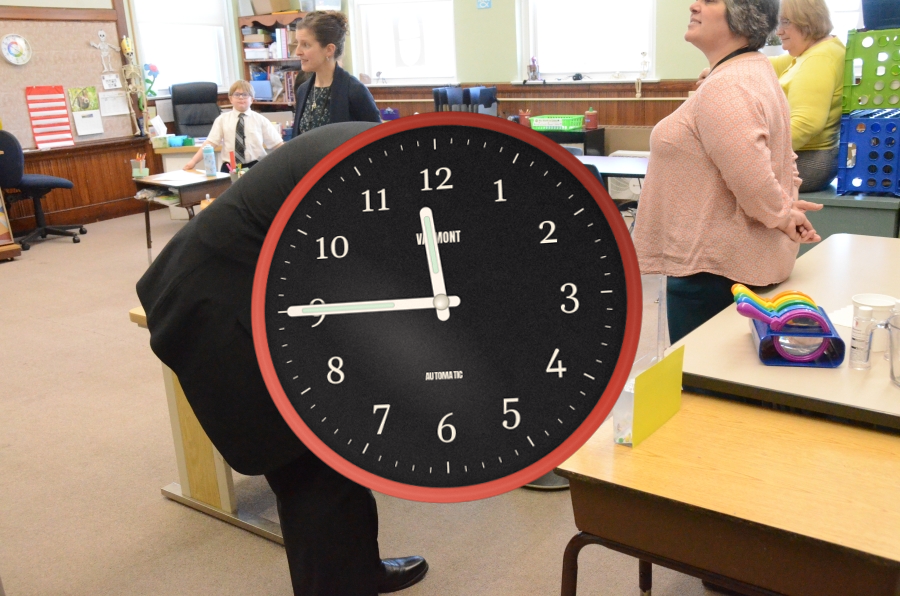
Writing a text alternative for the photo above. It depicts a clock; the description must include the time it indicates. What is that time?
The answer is 11:45
